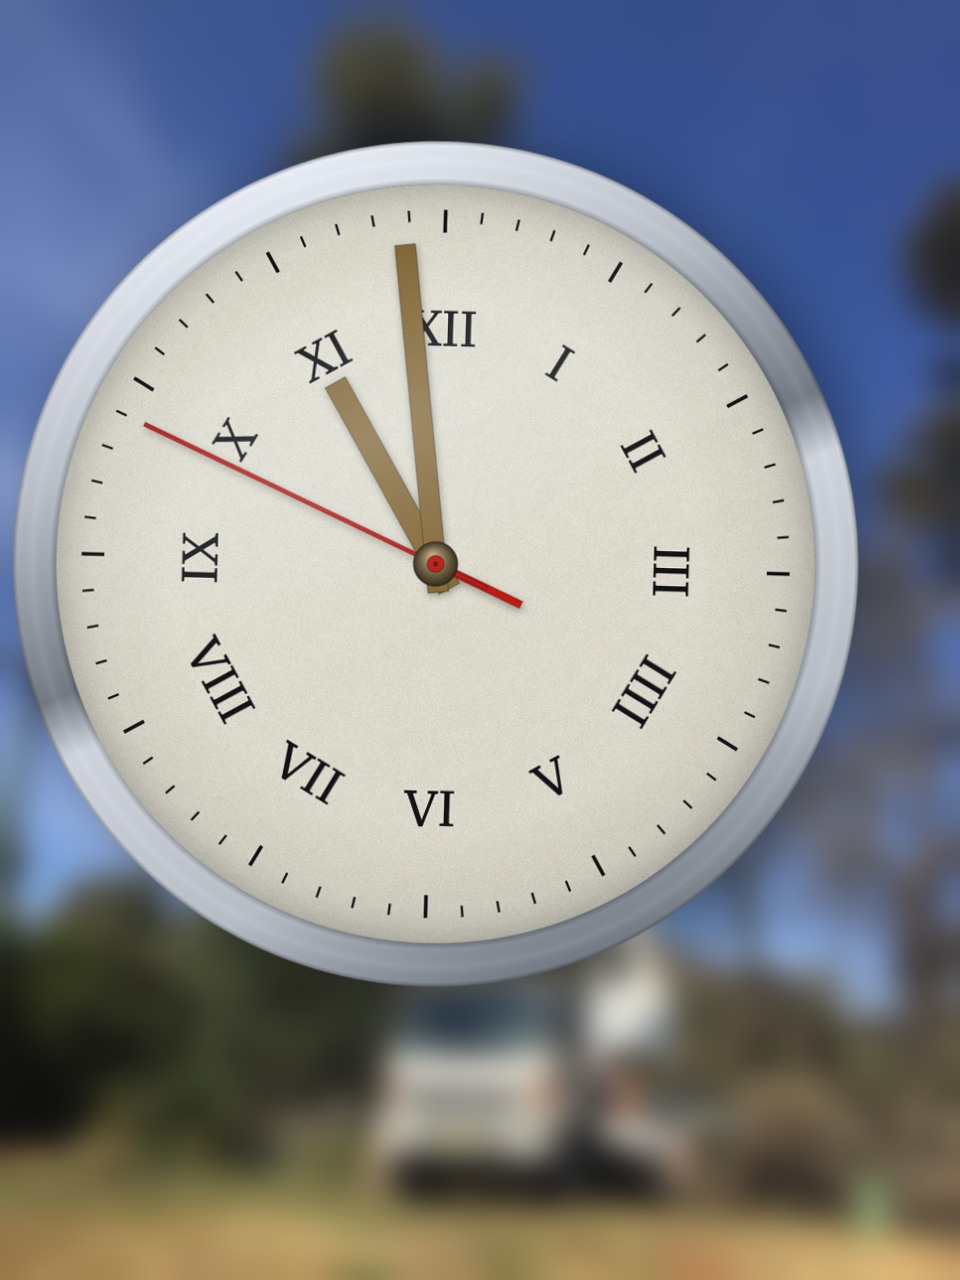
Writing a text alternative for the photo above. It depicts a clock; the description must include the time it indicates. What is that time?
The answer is 10:58:49
